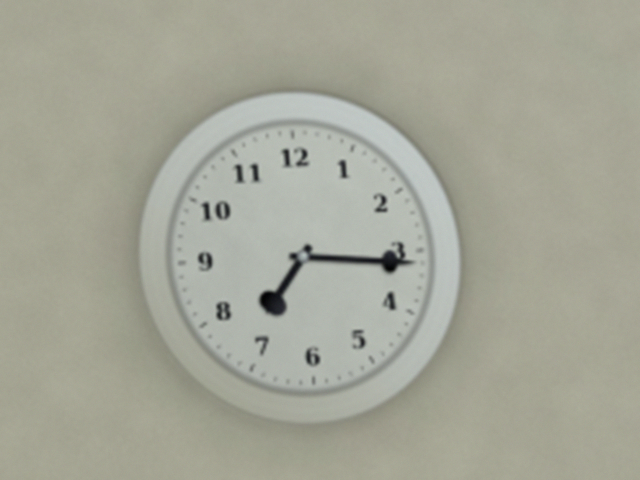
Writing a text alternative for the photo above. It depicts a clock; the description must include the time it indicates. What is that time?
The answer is 7:16
